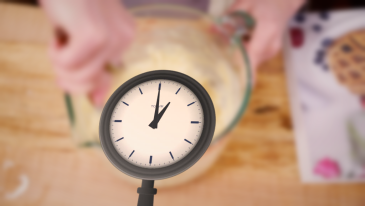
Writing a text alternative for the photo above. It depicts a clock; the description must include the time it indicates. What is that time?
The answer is 1:00
